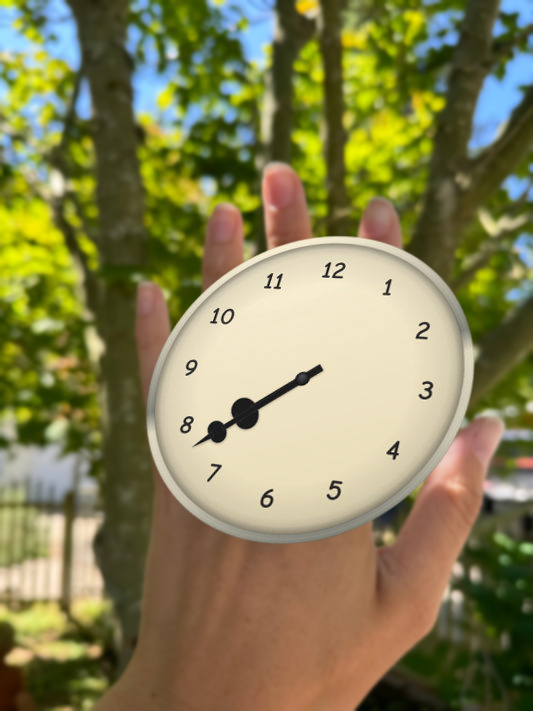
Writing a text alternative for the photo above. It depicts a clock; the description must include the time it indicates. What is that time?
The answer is 7:38
